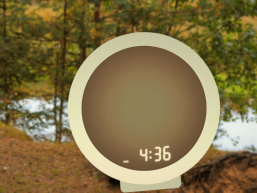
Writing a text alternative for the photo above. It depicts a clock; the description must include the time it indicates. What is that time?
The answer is 4:36
